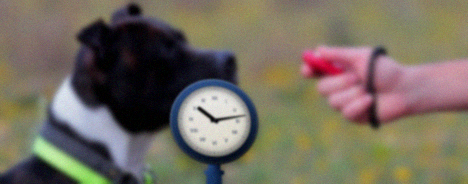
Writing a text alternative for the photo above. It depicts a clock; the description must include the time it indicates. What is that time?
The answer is 10:13
